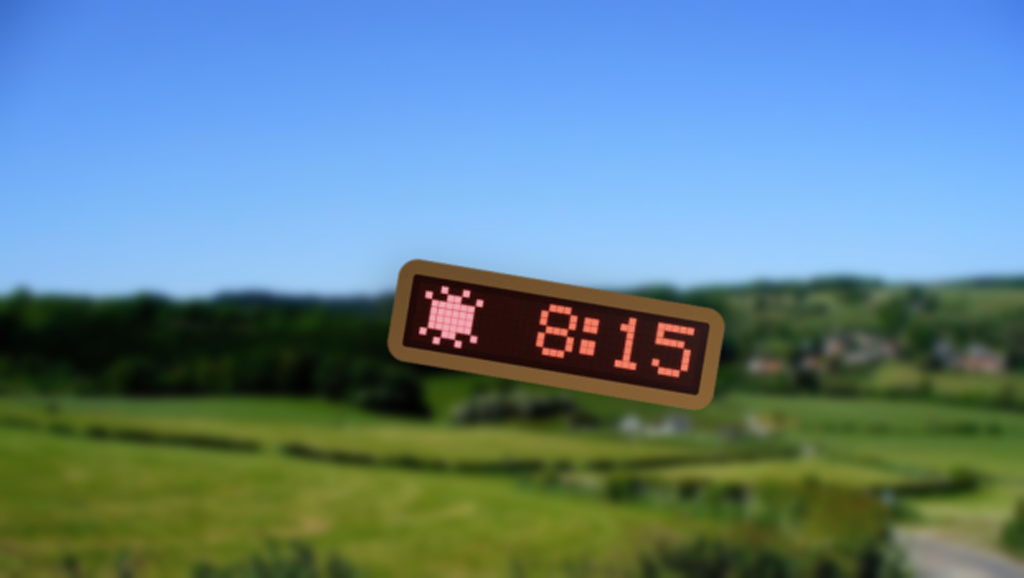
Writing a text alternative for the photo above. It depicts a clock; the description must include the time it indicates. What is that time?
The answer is 8:15
